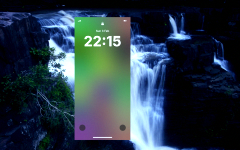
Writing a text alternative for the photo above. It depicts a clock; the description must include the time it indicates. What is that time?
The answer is 22:15
